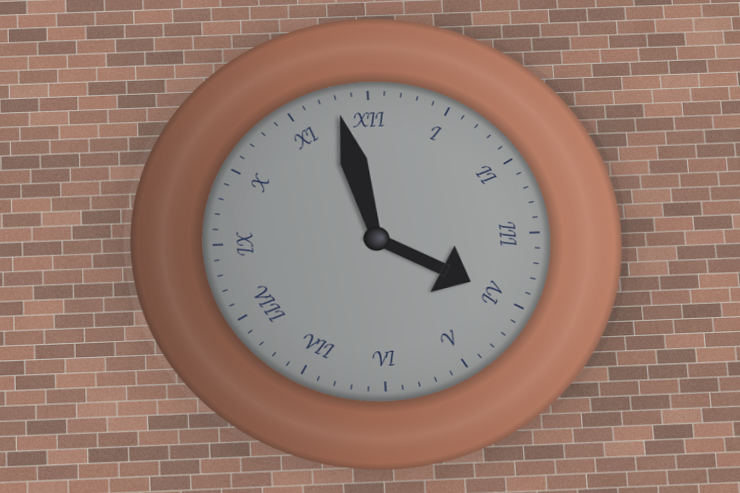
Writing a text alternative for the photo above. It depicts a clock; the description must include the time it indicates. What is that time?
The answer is 3:58
